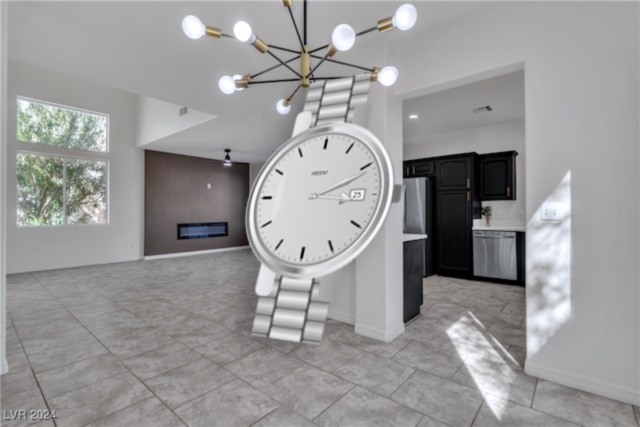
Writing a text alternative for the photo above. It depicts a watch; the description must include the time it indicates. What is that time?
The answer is 3:11
